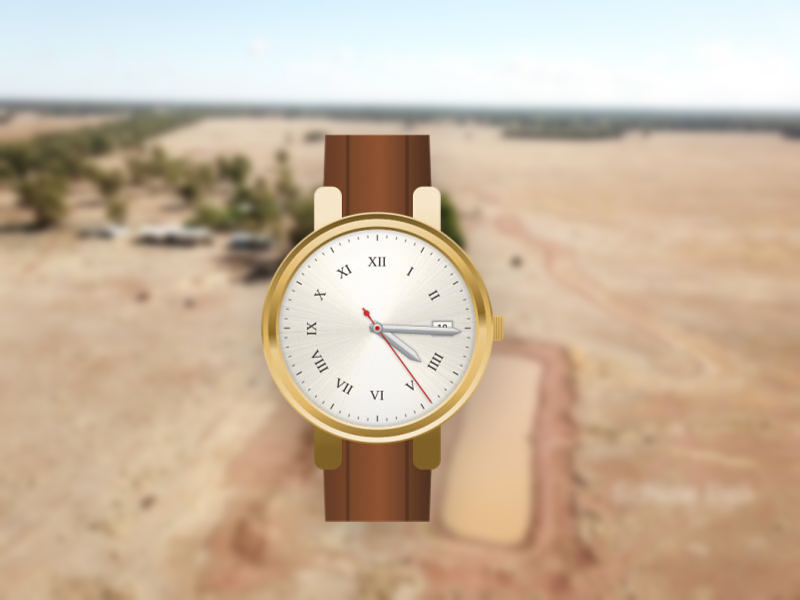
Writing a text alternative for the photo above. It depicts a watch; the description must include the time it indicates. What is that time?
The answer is 4:15:24
